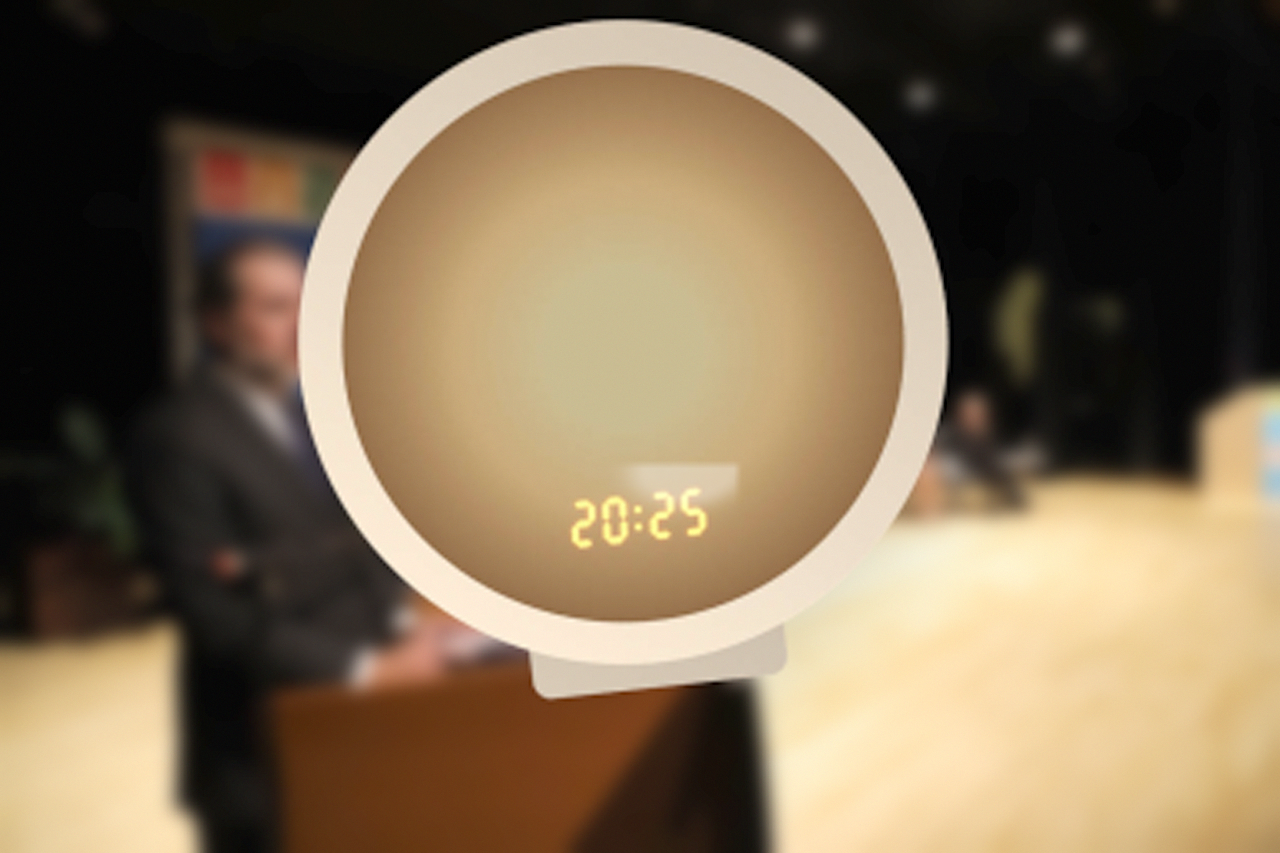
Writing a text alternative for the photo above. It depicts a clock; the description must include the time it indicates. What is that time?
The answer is 20:25
